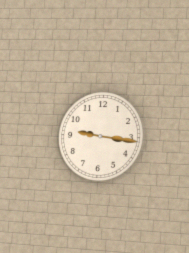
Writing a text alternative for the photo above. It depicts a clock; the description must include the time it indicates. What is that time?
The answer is 9:16
